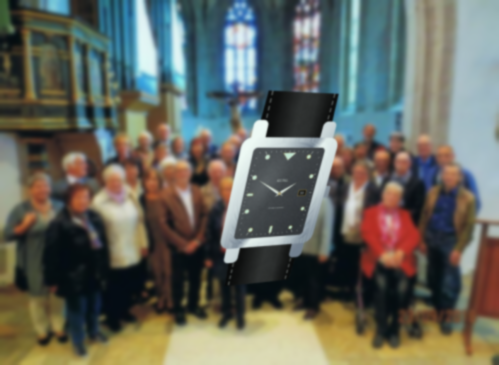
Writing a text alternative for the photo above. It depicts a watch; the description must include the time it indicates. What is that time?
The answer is 1:50
